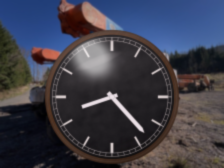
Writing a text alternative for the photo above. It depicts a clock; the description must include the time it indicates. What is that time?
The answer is 8:23
